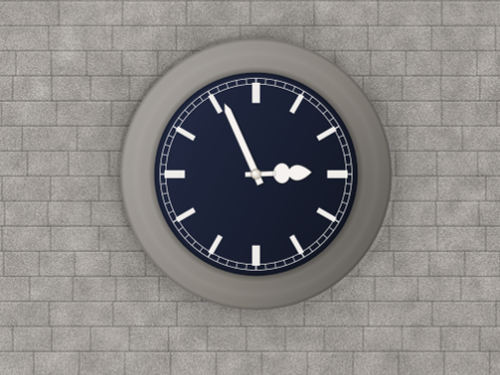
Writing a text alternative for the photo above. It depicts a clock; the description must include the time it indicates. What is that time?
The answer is 2:56
